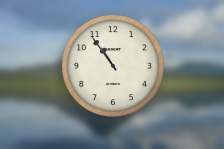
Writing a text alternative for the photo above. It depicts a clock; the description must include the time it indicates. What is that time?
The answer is 10:54
